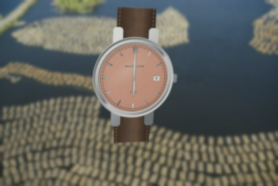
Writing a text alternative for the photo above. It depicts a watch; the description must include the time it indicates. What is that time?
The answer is 6:00
